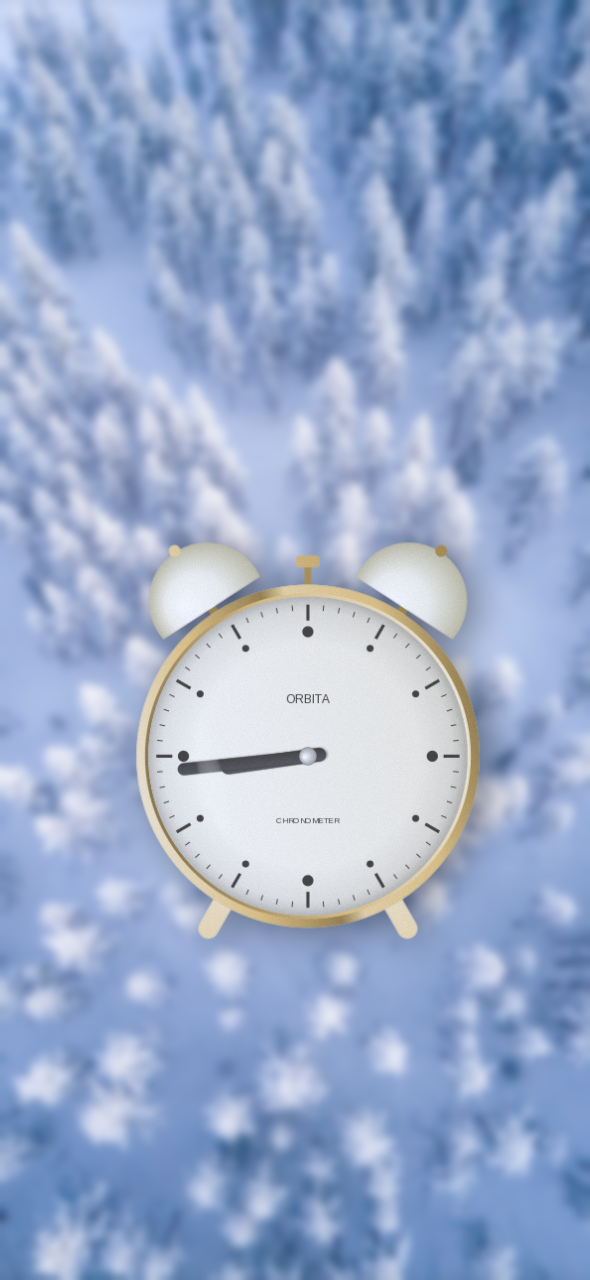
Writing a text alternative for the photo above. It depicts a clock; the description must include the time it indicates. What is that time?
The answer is 8:44
